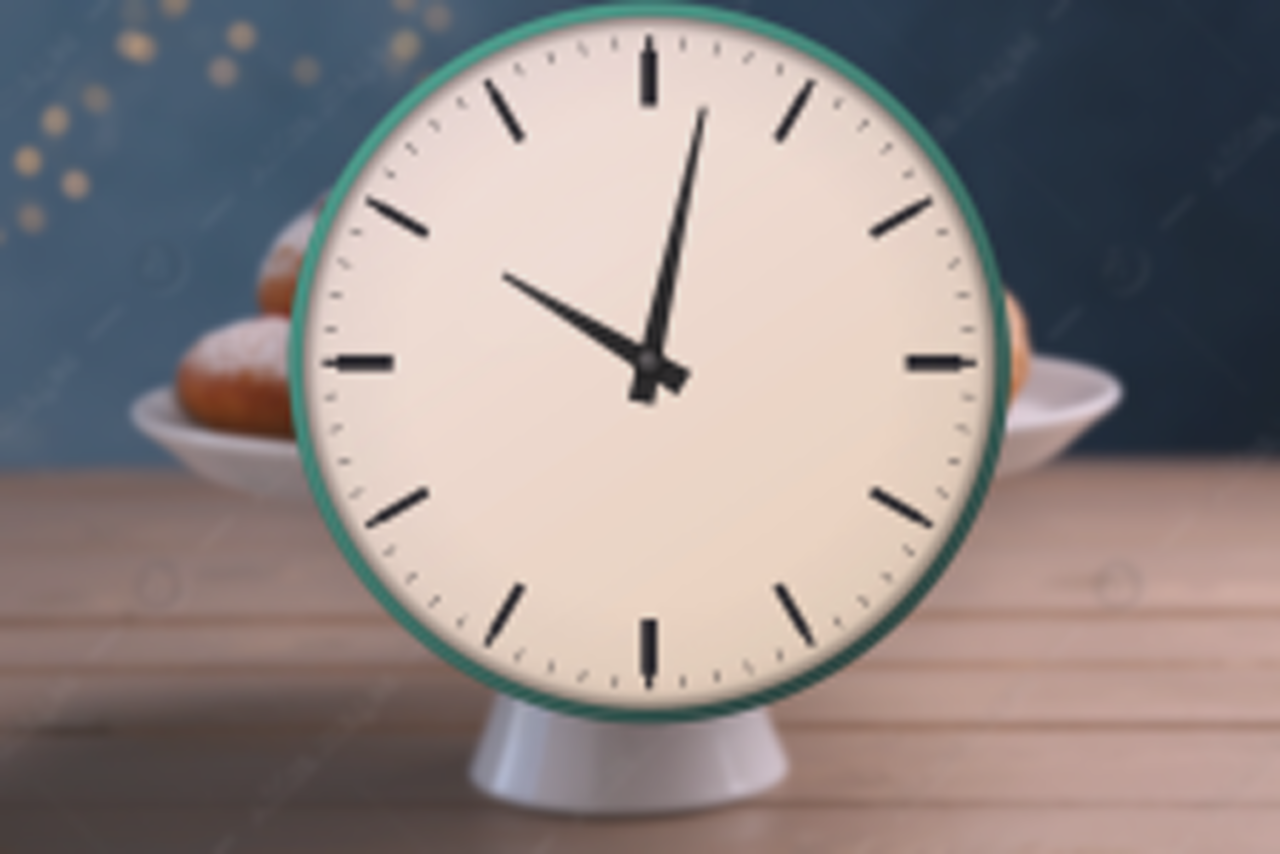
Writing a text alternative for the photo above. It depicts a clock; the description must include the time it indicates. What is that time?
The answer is 10:02
